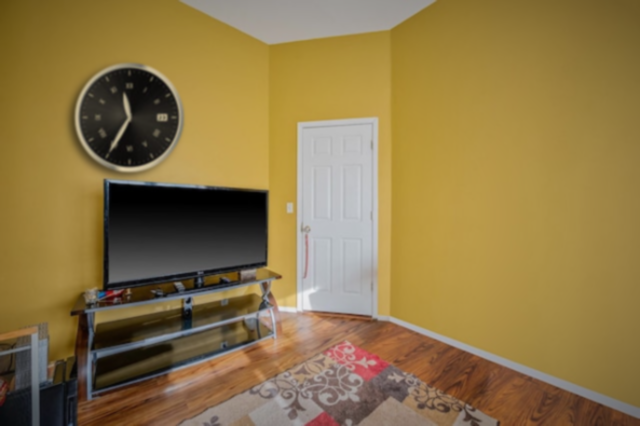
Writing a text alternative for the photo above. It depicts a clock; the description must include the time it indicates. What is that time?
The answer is 11:35
